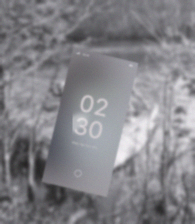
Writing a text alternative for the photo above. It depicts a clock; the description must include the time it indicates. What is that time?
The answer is 2:30
